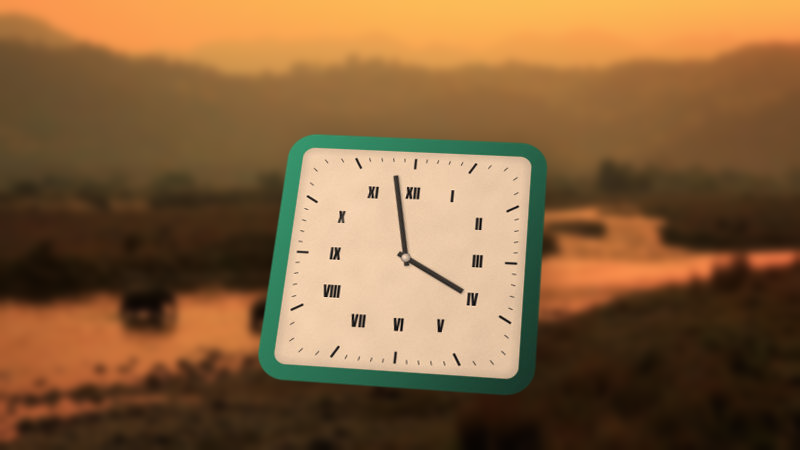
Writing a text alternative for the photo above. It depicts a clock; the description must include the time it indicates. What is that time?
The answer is 3:58
